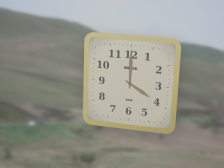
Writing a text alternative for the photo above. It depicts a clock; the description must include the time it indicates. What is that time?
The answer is 4:00
